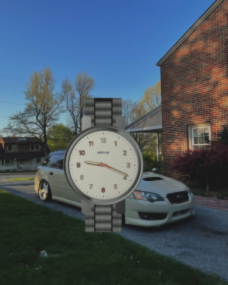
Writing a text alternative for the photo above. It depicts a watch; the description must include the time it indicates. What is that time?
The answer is 9:19
